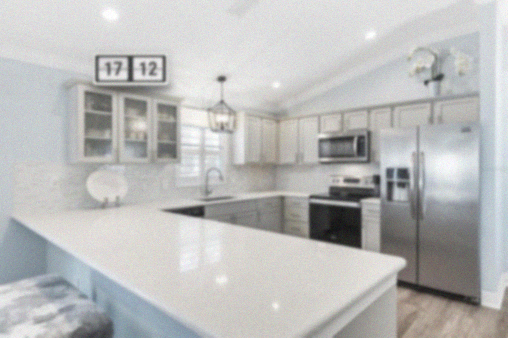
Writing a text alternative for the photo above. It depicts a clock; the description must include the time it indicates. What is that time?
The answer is 17:12
